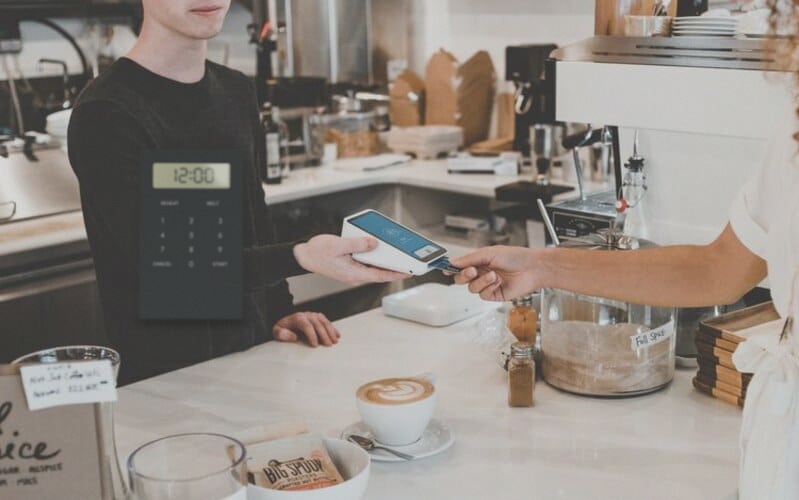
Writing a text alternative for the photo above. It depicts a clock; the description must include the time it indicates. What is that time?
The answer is 12:00
